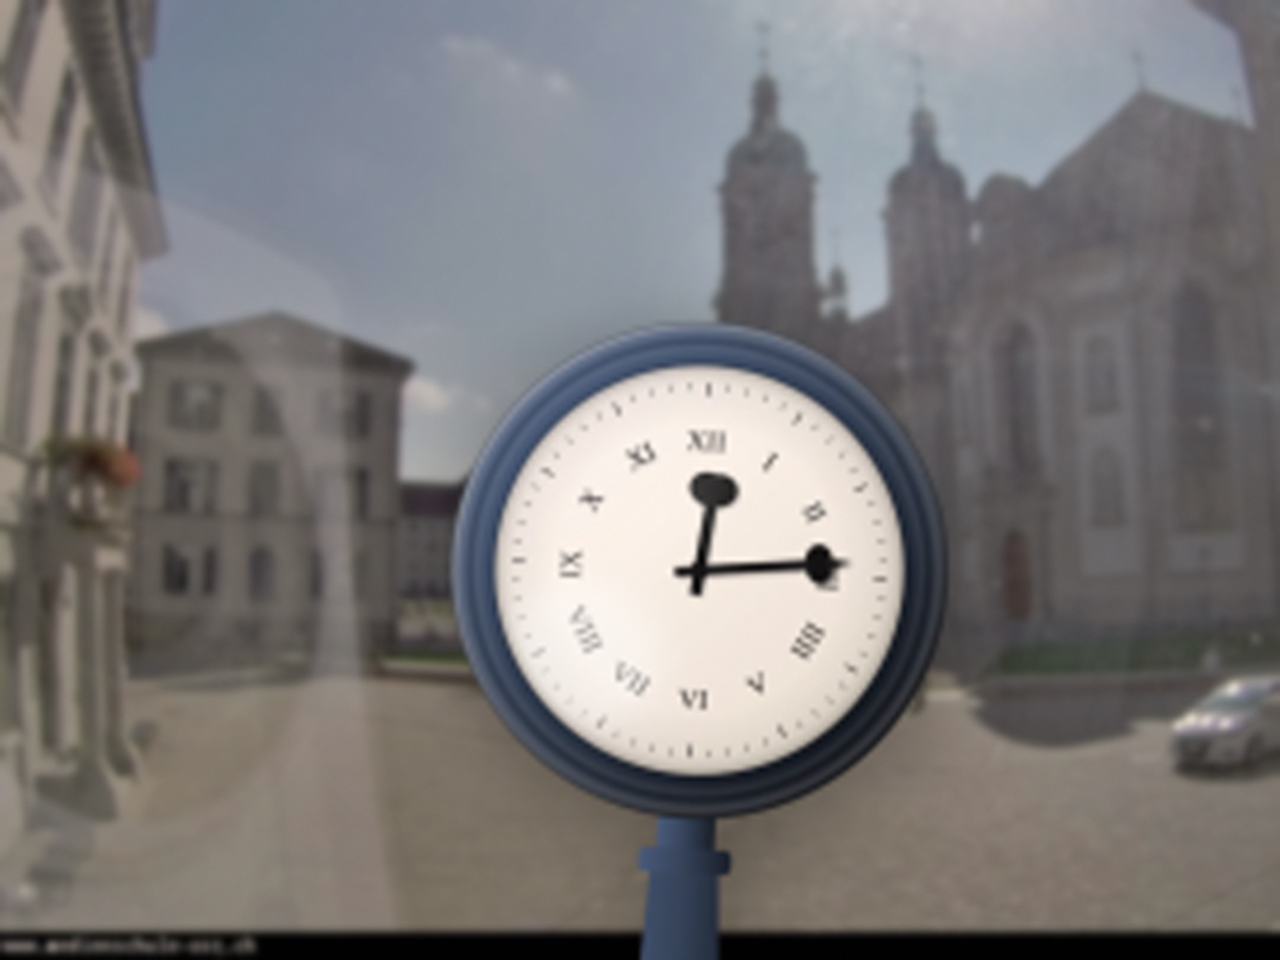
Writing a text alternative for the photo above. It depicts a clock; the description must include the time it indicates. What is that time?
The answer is 12:14
